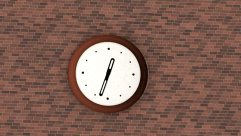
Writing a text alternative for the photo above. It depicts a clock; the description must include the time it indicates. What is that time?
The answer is 12:33
